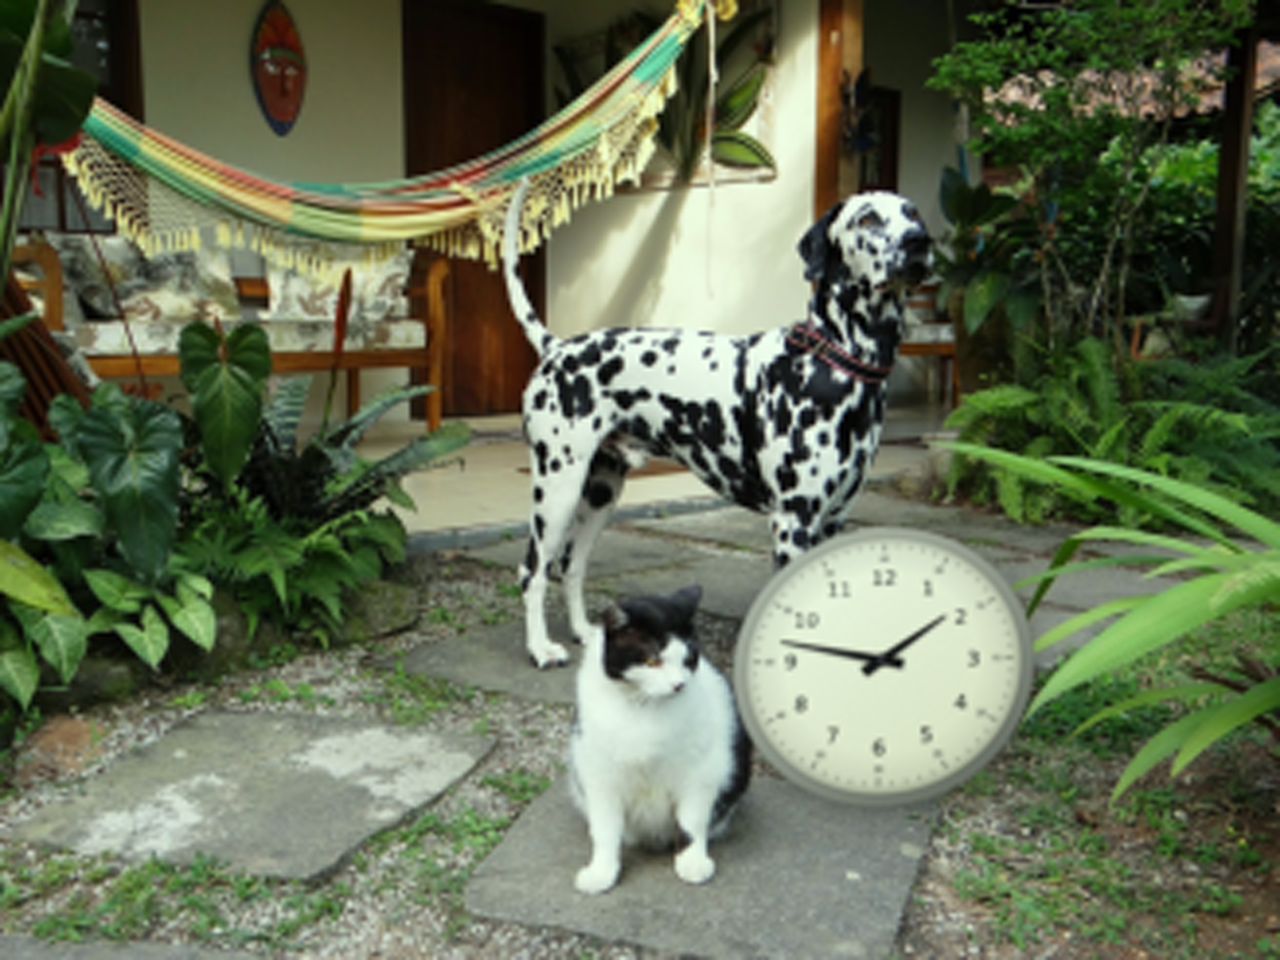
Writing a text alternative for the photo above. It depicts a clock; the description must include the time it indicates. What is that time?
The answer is 1:47
